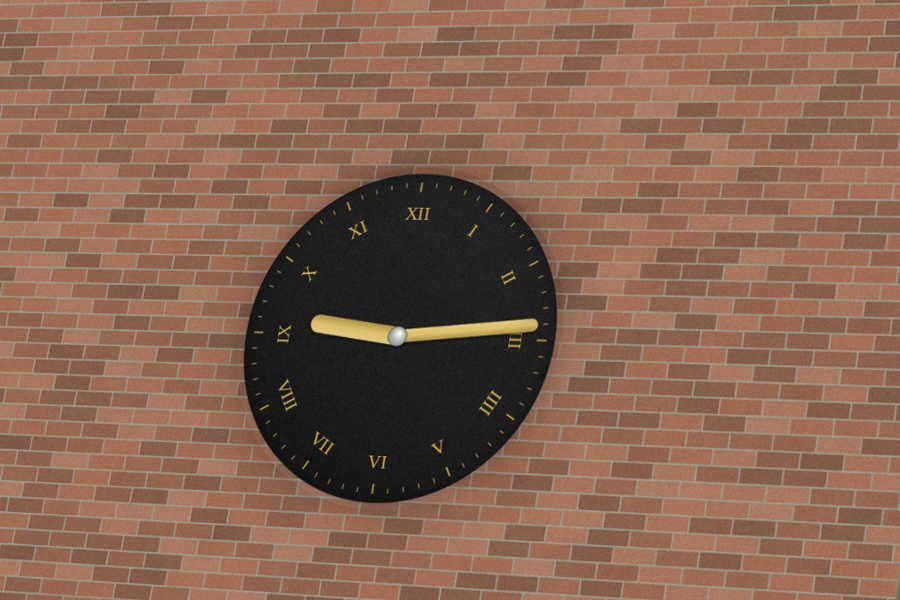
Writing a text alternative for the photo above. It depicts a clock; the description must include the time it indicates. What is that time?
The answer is 9:14
